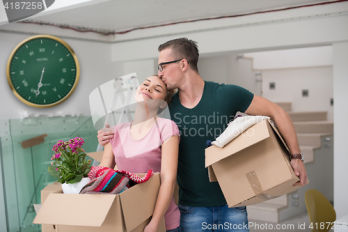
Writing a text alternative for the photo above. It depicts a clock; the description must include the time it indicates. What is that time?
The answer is 6:33
